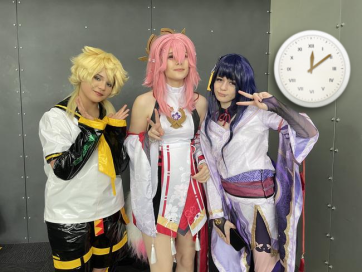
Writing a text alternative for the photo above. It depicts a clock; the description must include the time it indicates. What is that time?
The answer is 12:09
